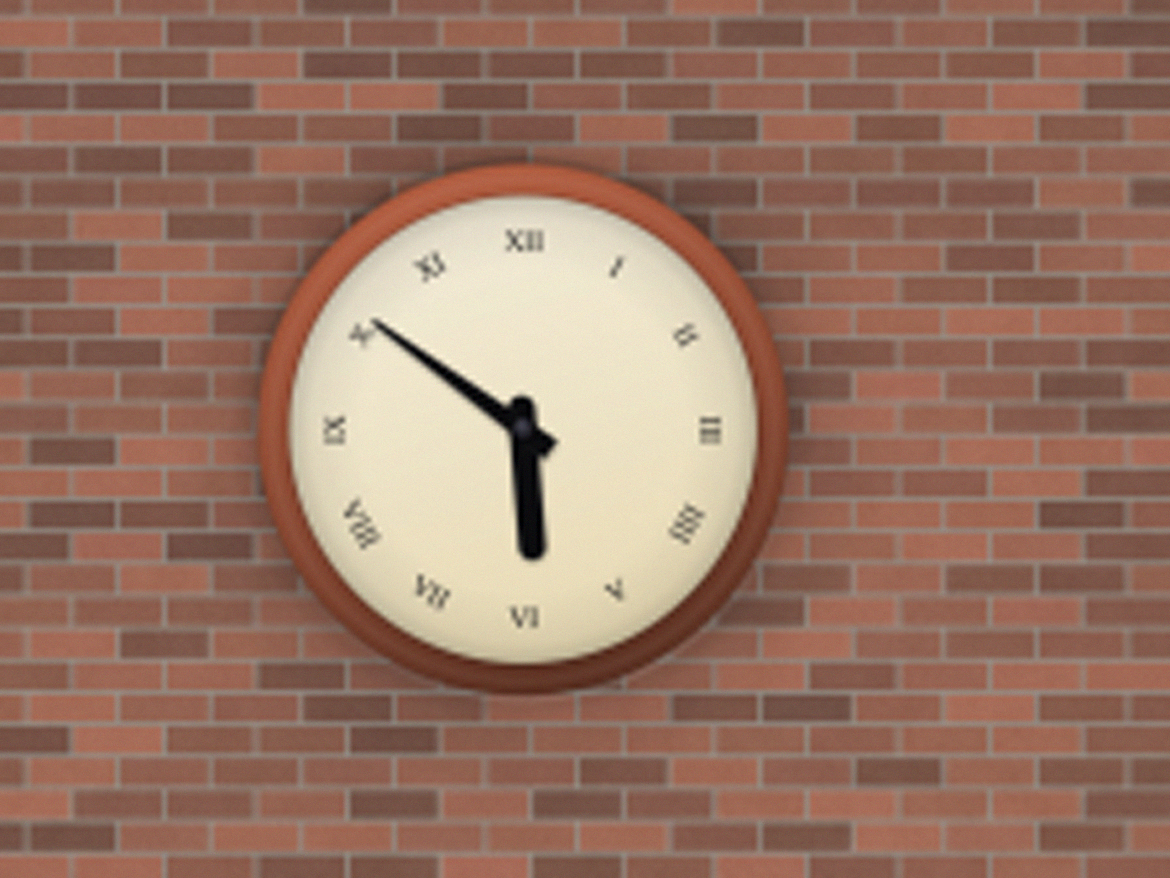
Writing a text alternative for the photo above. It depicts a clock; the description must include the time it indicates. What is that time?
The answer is 5:51
